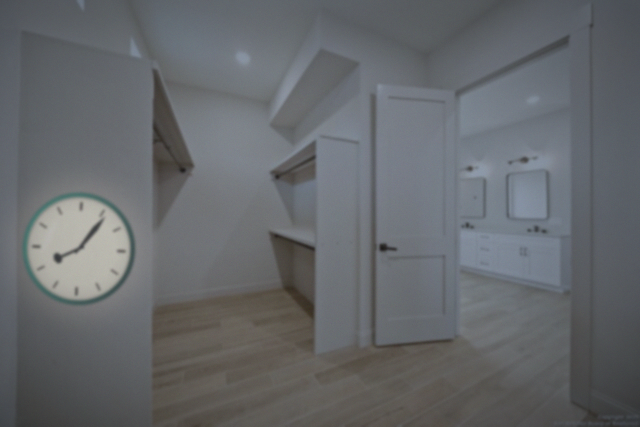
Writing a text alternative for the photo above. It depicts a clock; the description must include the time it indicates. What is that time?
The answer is 8:06
